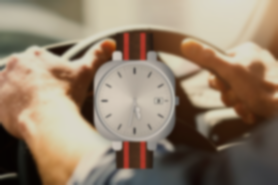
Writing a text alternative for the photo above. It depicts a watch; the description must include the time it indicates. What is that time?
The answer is 5:32
